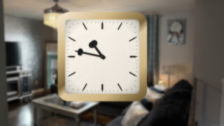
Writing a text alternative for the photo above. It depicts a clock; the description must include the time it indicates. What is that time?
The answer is 10:47
